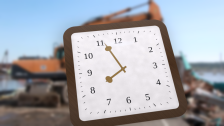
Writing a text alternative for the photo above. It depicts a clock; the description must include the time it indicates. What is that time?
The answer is 7:56
